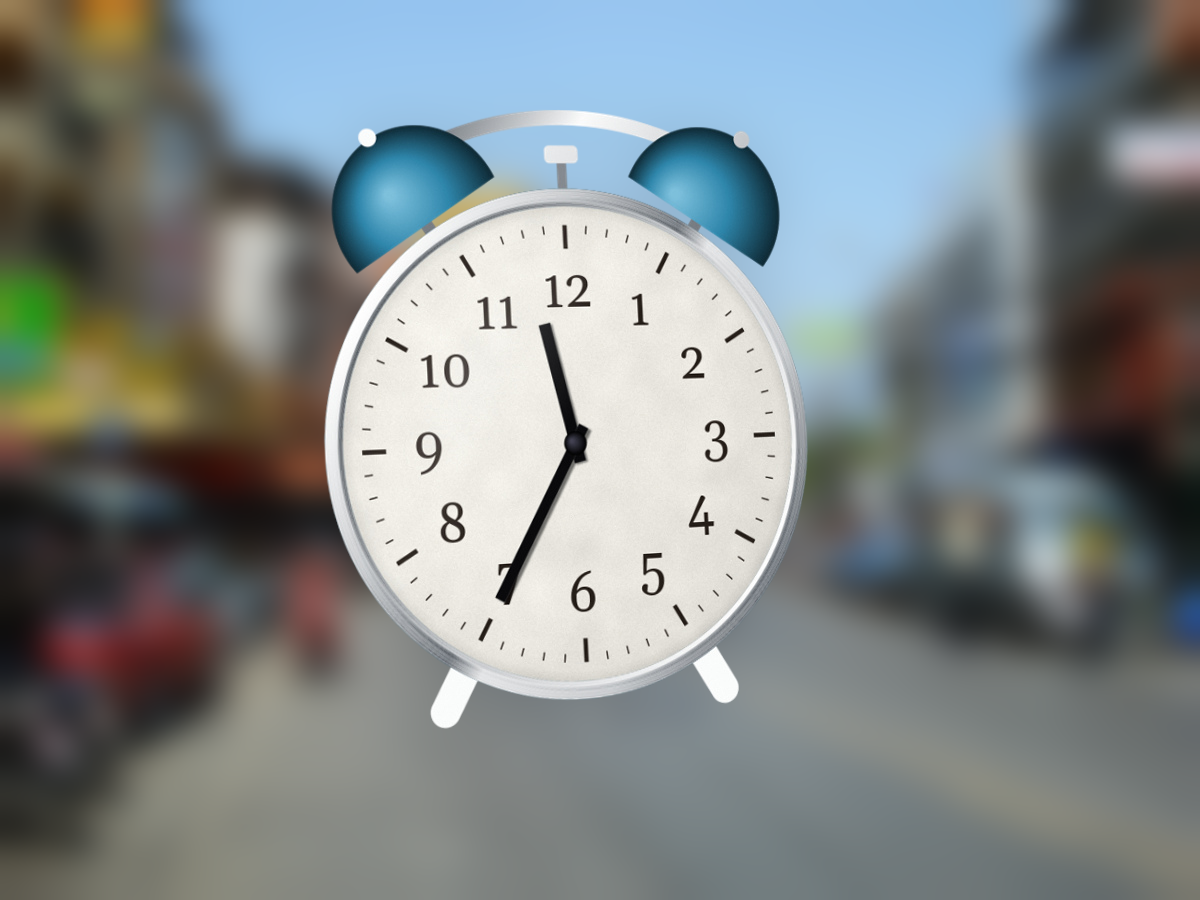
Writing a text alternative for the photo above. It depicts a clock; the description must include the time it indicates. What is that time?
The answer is 11:35
